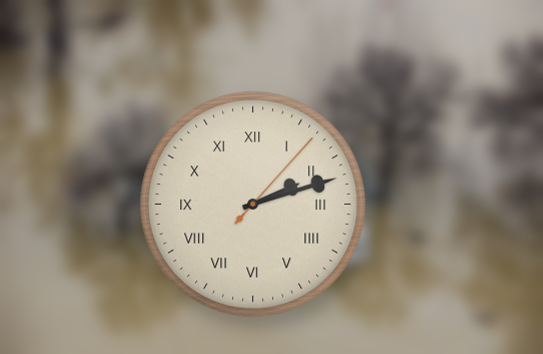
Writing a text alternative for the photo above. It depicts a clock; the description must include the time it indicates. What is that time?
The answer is 2:12:07
